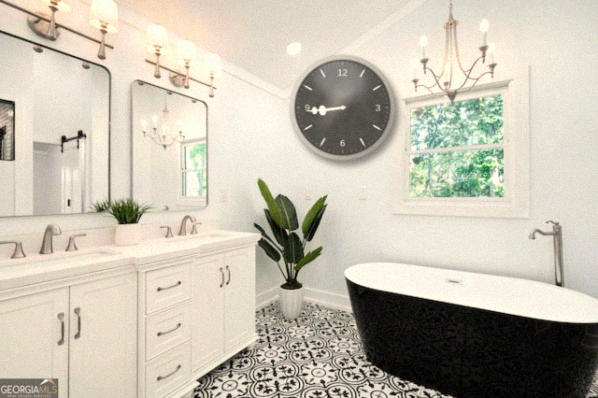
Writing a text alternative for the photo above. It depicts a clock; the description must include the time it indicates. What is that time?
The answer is 8:44
